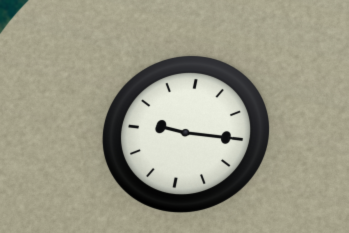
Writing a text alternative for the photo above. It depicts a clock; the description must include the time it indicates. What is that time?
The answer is 9:15
